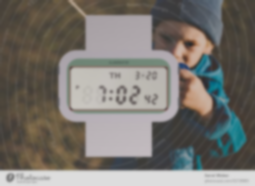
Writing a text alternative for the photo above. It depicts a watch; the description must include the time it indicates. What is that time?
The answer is 7:02
